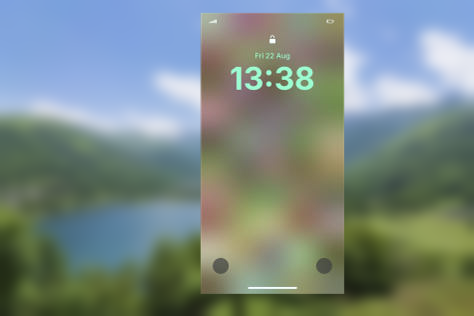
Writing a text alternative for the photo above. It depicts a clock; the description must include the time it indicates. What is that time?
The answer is 13:38
